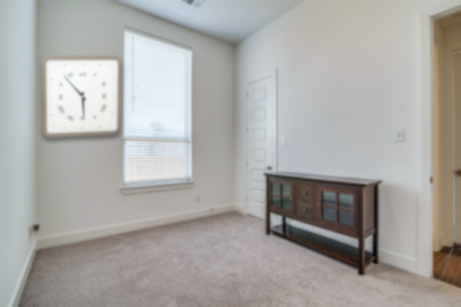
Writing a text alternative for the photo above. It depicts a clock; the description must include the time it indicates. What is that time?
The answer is 5:53
